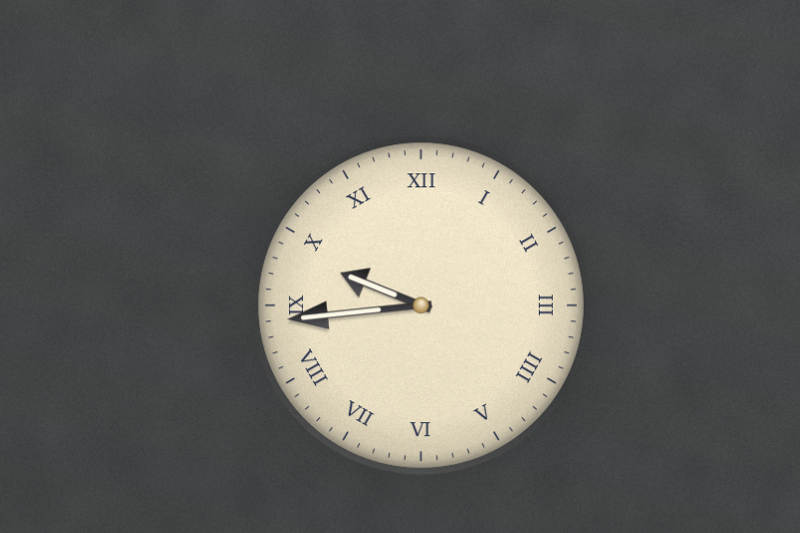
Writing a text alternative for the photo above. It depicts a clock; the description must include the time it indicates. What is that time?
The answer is 9:44
